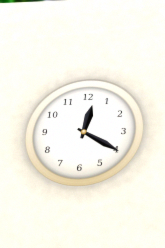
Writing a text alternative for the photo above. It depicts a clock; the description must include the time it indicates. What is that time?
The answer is 12:20
